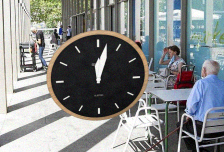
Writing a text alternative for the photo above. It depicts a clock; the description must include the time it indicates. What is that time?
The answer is 12:02
